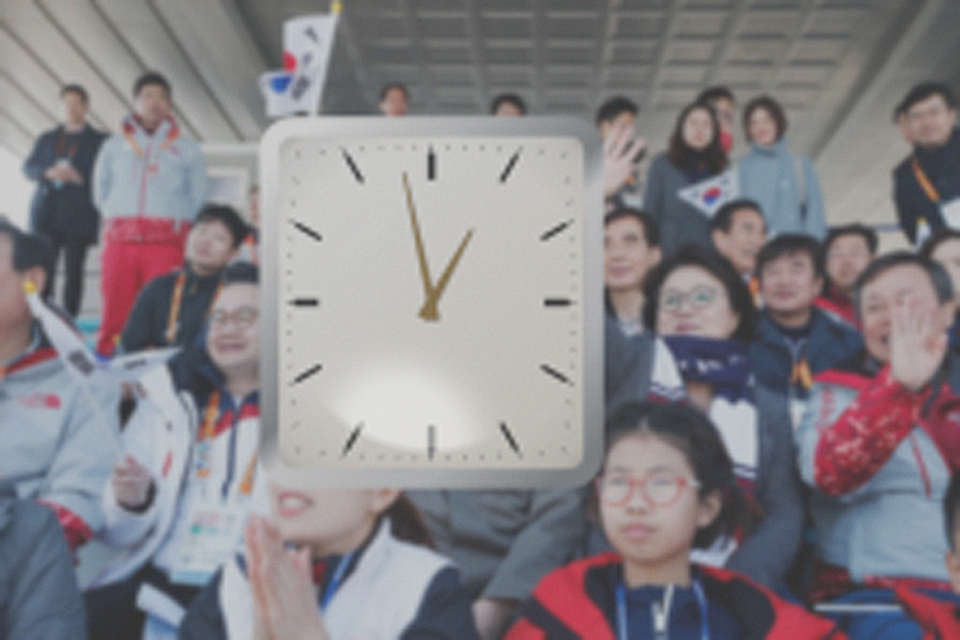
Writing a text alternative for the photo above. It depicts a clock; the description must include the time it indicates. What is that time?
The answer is 12:58
